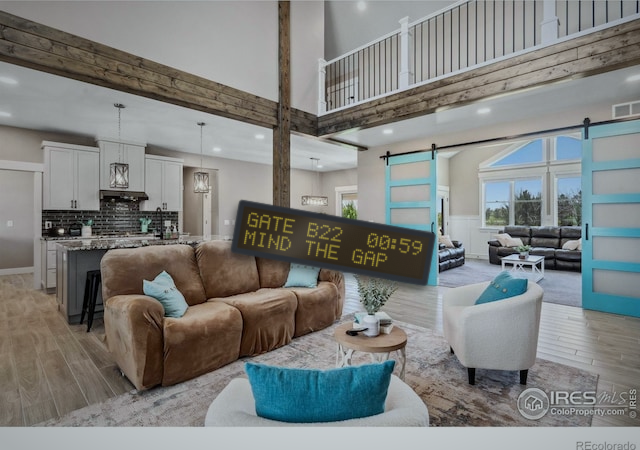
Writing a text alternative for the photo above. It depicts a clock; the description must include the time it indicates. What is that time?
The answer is 0:59
